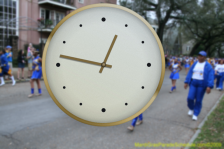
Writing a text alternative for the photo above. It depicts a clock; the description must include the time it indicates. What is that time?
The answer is 12:47
